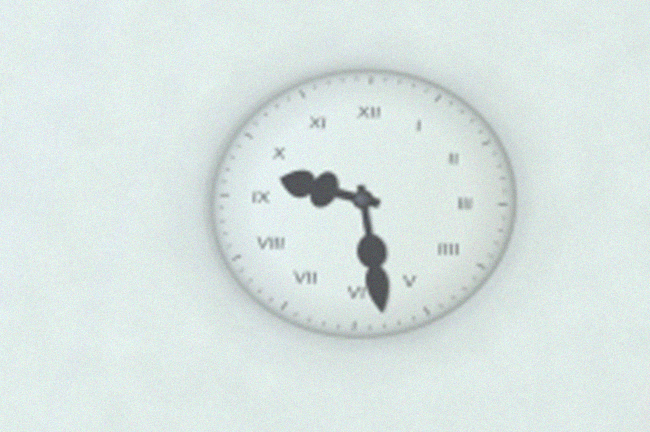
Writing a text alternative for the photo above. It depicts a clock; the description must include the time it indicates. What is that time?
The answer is 9:28
